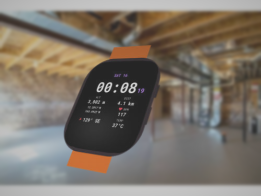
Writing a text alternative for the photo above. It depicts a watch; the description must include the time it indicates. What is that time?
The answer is 0:08
